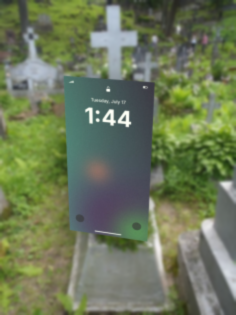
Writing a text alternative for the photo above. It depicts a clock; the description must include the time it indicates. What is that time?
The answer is 1:44
